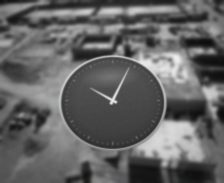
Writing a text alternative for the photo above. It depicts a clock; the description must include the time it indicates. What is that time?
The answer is 10:04
